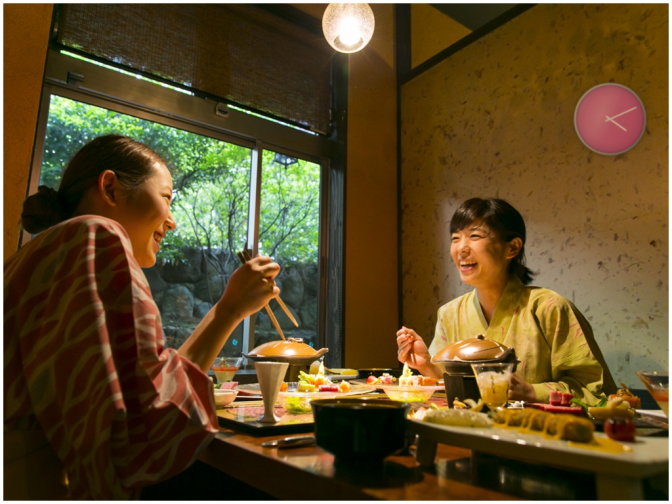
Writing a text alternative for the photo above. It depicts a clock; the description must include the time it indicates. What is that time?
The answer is 4:11
